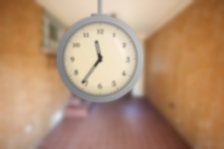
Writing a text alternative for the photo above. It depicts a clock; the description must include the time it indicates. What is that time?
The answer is 11:36
